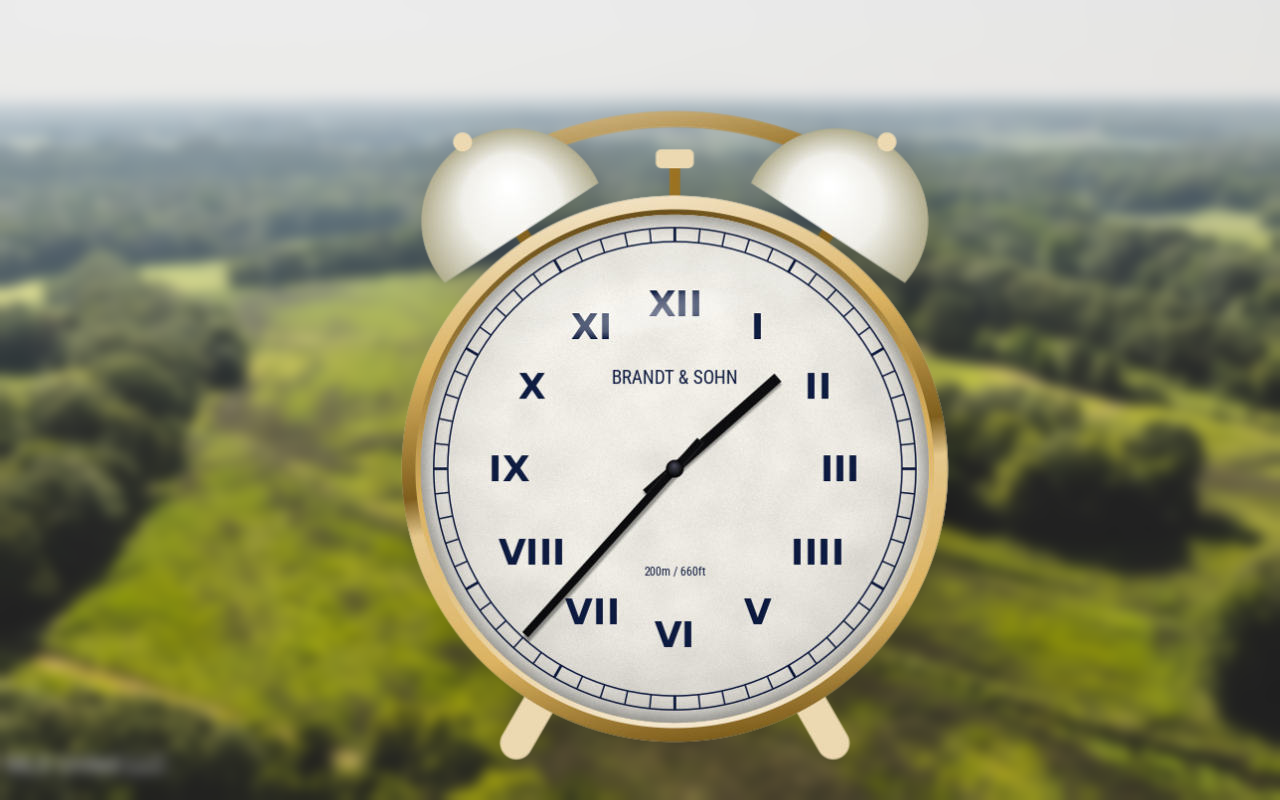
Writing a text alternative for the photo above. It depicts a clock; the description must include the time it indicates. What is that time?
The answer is 1:37
